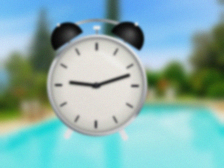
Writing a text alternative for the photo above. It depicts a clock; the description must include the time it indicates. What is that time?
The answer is 9:12
